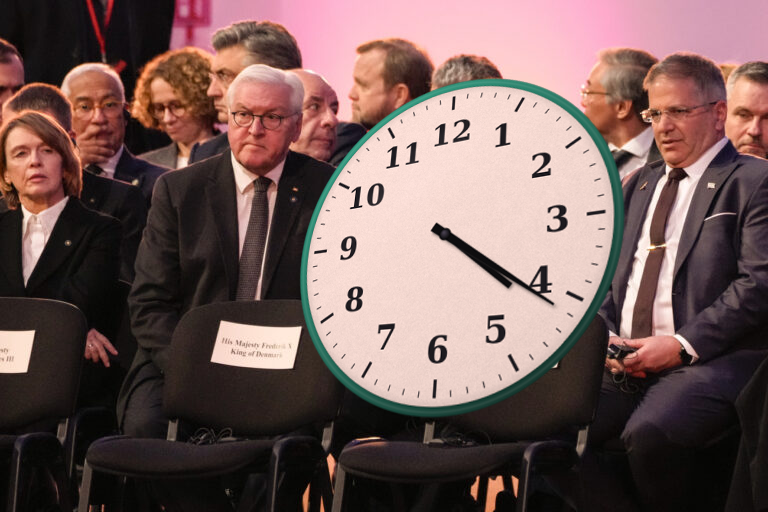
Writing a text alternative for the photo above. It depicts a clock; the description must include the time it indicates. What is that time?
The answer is 4:21
